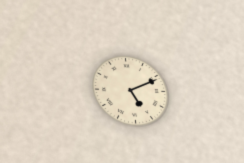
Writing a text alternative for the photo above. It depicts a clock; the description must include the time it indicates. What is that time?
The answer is 5:11
